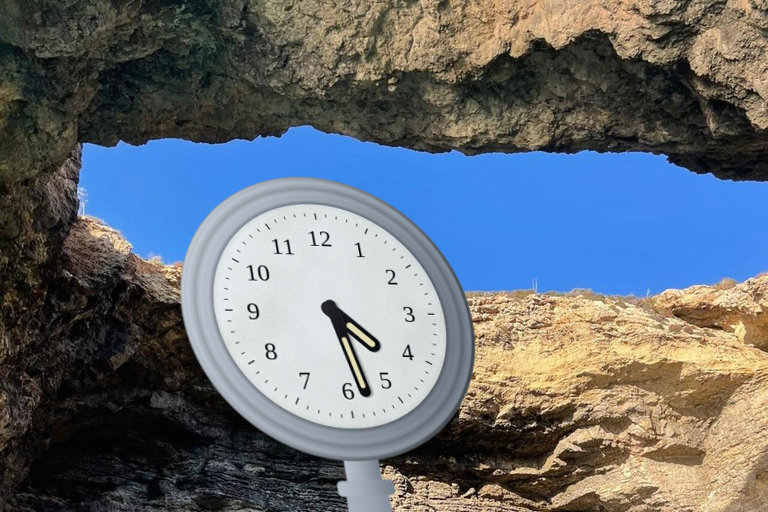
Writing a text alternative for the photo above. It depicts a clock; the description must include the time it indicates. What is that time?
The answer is 4:28
